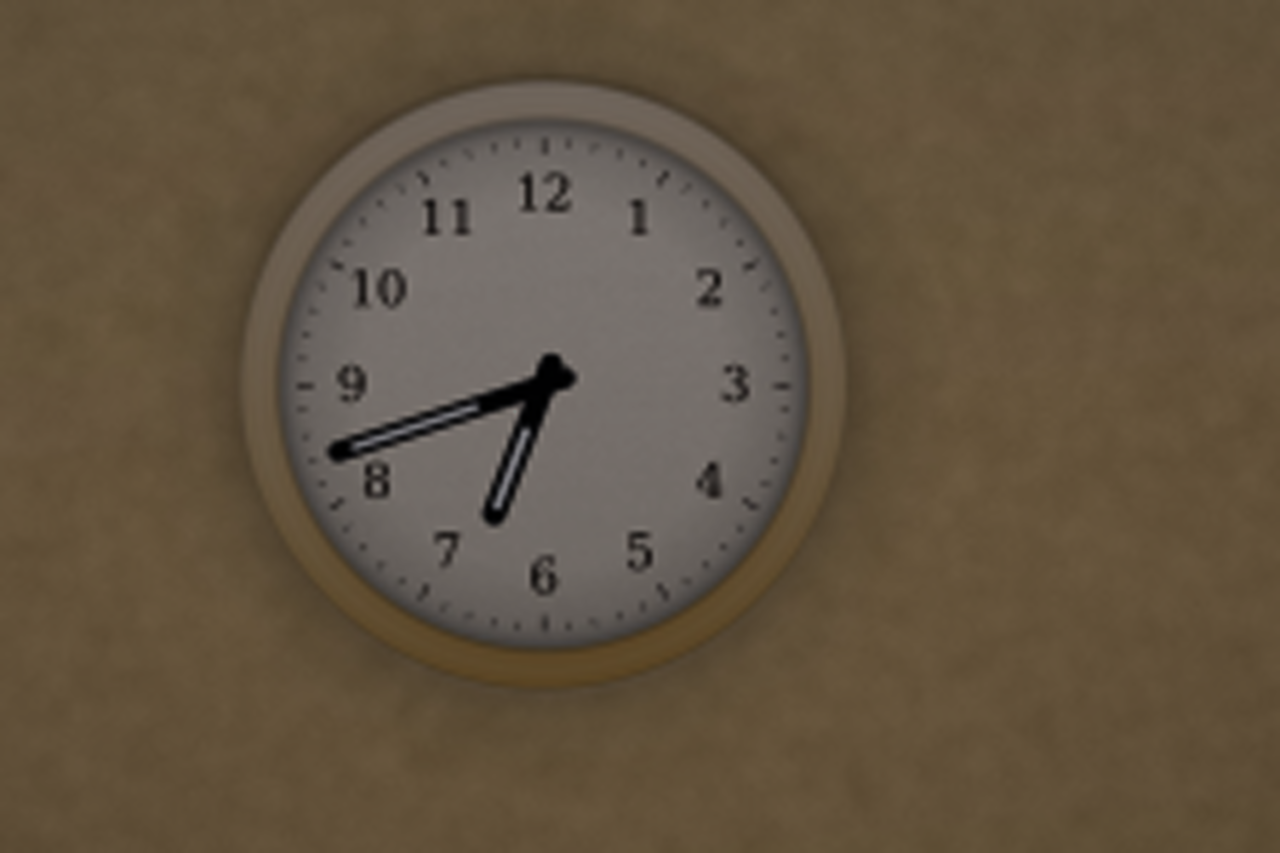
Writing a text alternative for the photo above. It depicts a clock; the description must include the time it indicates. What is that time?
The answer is 6:42
